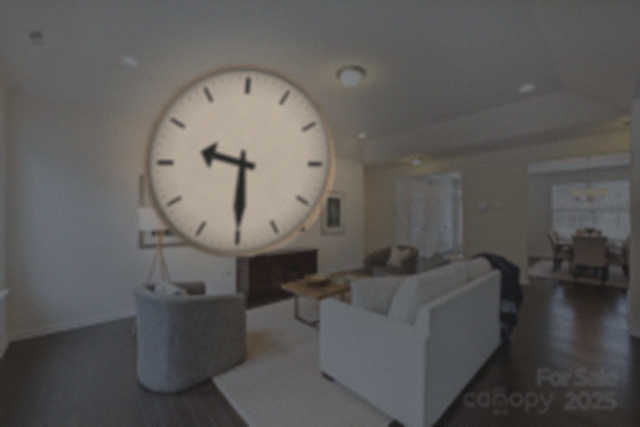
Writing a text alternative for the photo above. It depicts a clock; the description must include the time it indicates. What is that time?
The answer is 9:30
